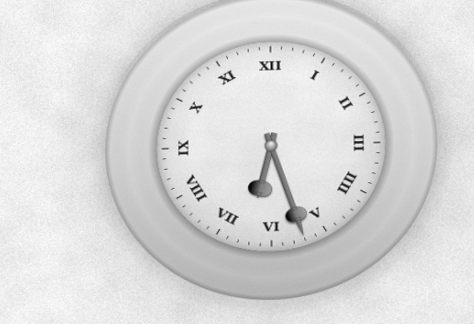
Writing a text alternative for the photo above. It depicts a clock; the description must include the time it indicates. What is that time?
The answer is 6:27
